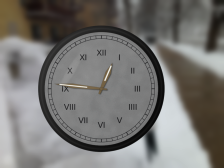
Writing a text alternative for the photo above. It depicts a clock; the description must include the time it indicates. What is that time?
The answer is 12:46
